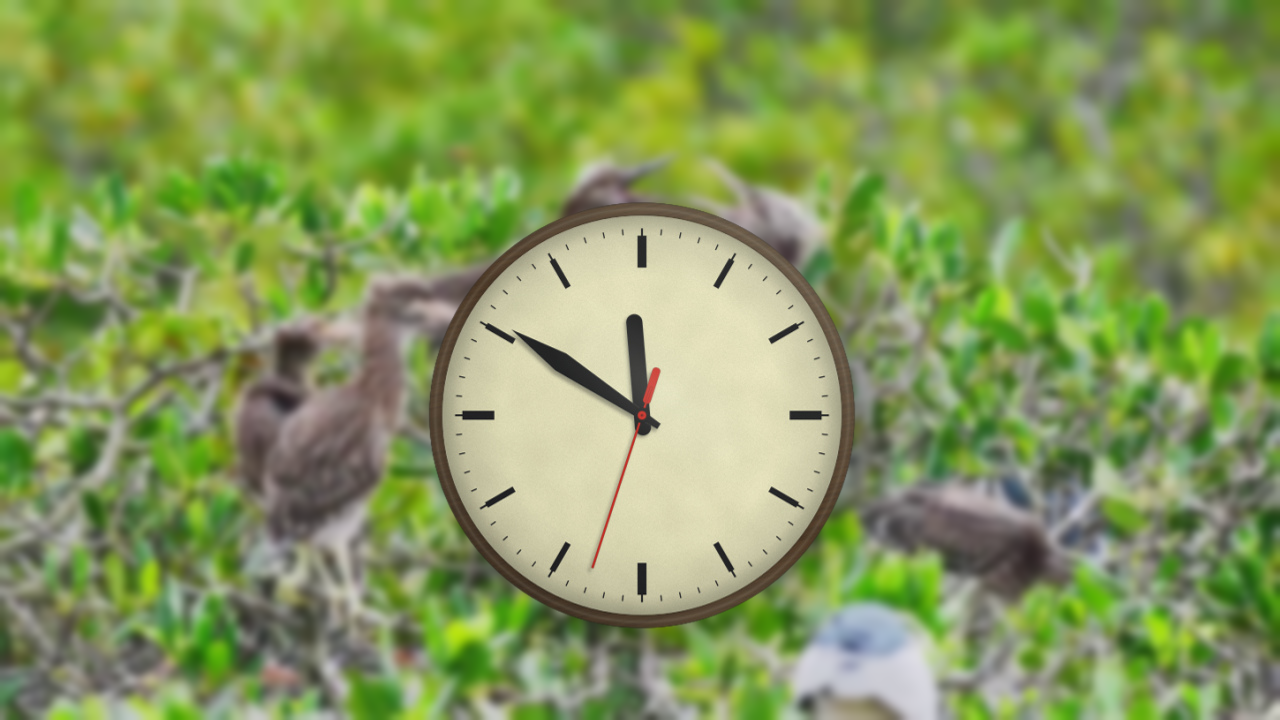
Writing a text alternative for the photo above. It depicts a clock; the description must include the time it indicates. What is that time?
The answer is 11:50:33
